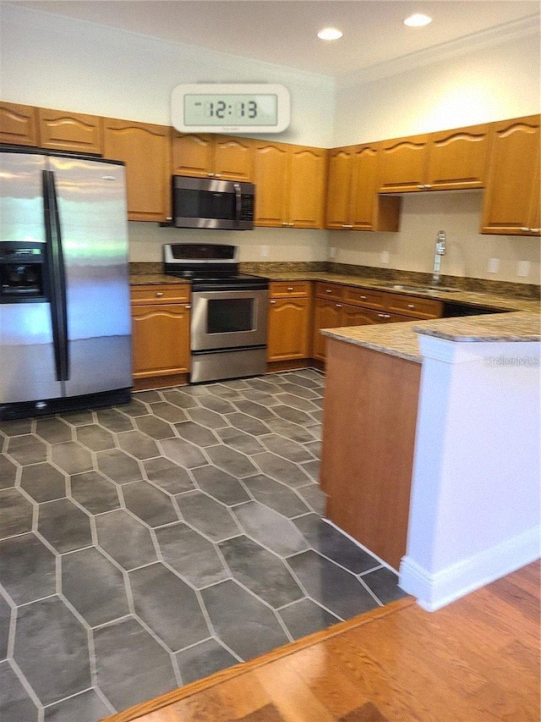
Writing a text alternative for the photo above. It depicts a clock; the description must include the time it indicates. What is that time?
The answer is 12:13
